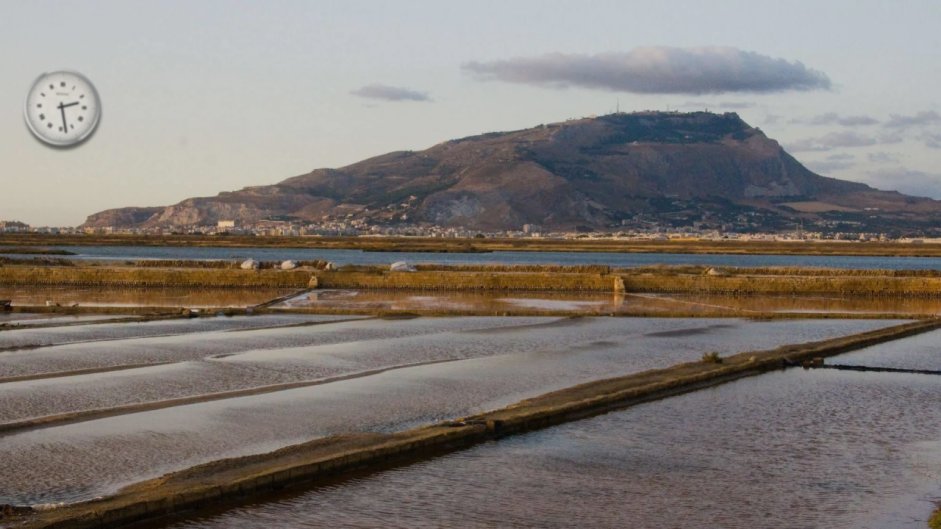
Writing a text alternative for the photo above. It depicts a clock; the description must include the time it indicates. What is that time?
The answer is 2:28
